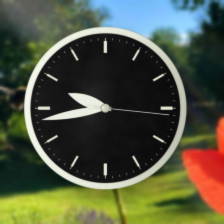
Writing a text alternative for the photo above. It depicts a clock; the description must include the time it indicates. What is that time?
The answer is 9:43:16
